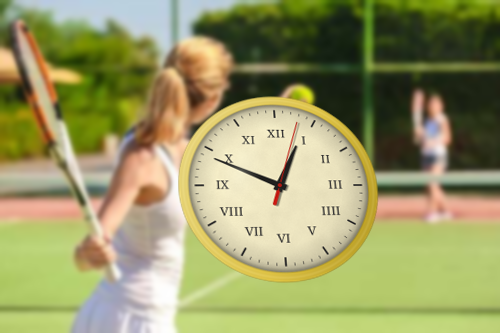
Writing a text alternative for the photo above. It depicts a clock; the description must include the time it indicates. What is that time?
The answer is 12:49:03
